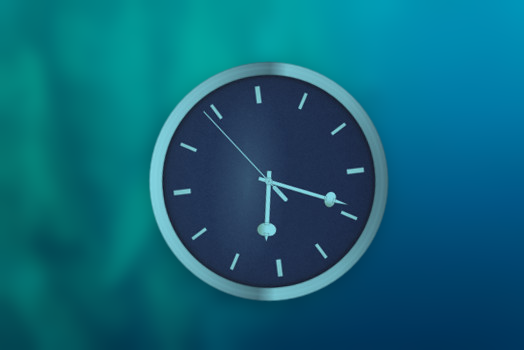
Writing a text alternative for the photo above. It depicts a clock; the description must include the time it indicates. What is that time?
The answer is 6:18:54
